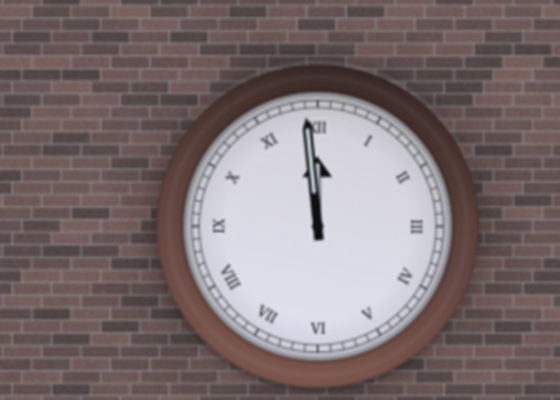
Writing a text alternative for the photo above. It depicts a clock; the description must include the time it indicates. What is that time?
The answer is 11:59
